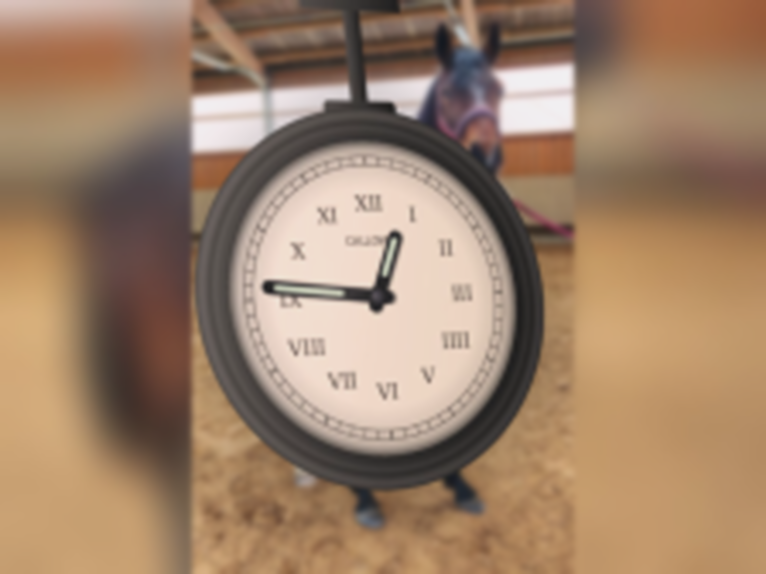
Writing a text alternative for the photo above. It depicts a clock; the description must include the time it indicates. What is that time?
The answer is 12:46
